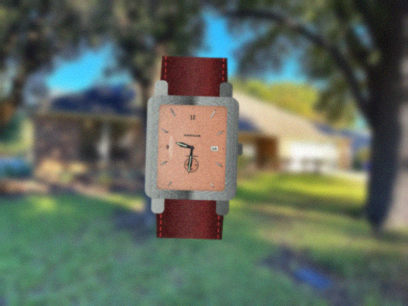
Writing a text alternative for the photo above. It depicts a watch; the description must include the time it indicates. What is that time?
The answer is 9:31
